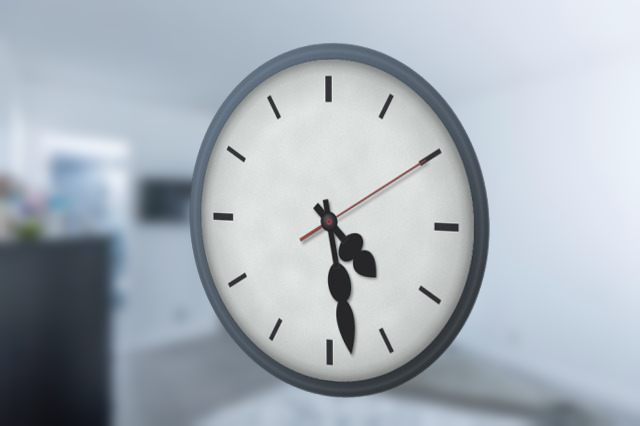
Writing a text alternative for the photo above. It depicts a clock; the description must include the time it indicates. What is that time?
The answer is 4:28:10
